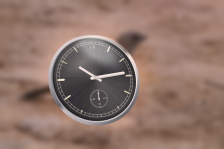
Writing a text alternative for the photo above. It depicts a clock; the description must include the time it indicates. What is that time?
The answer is 10:14
